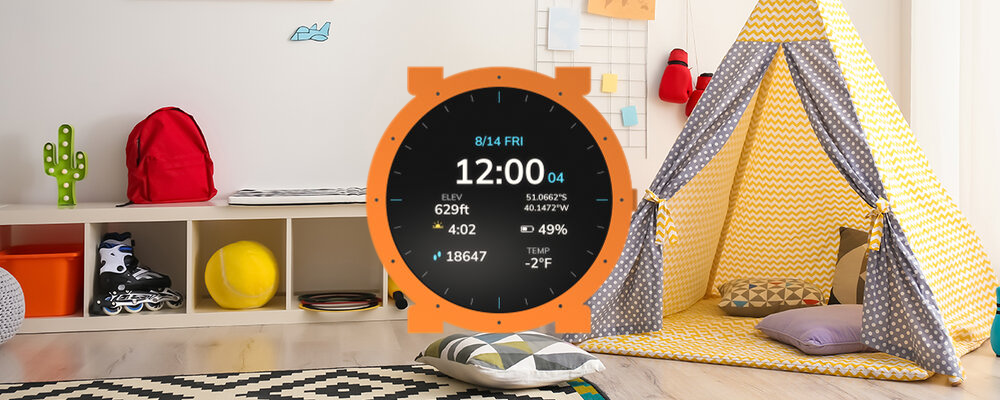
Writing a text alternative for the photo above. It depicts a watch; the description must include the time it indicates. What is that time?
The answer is 12:00:04
